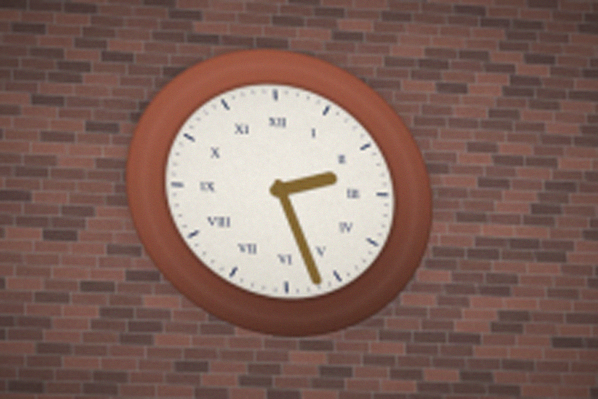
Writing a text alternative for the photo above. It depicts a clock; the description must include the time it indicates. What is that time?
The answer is 2:27
